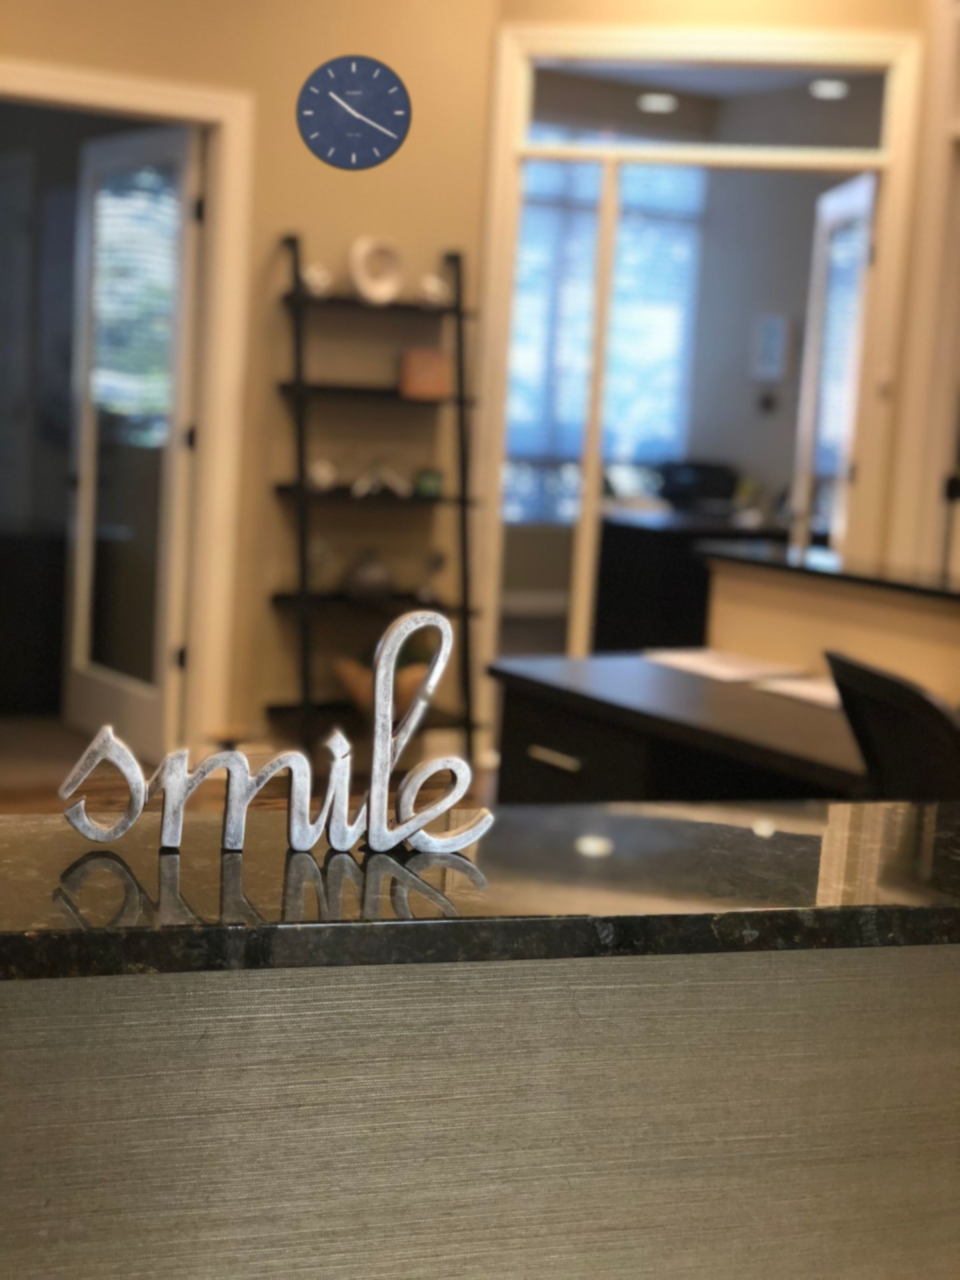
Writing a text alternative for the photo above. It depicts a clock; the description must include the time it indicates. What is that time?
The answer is 10:20
